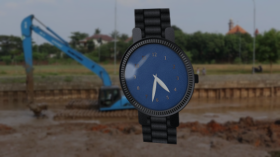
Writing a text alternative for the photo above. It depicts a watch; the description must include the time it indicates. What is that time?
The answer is 4:32
